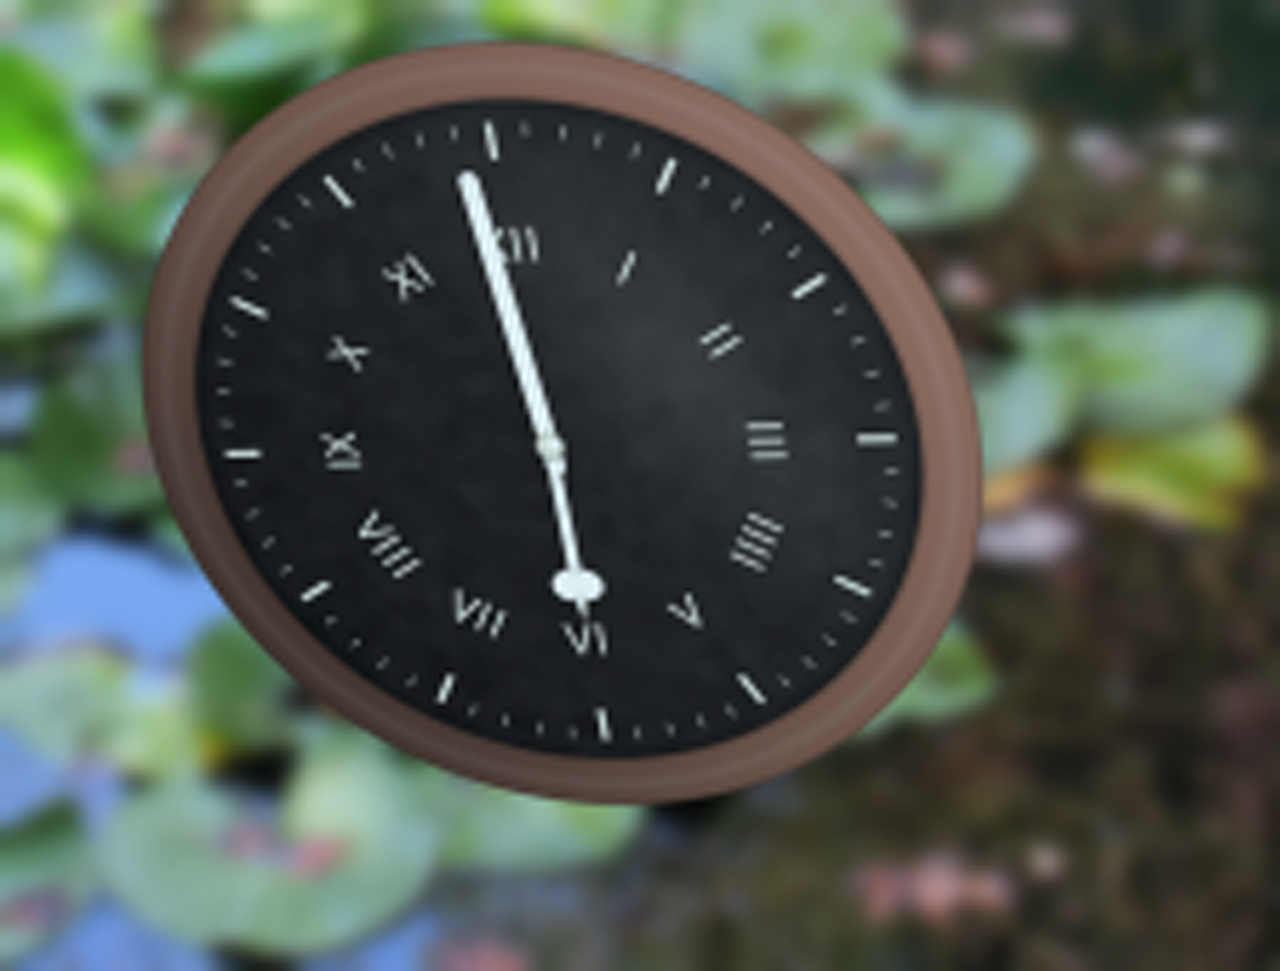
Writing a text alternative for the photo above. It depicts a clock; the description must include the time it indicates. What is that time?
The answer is 5:59
